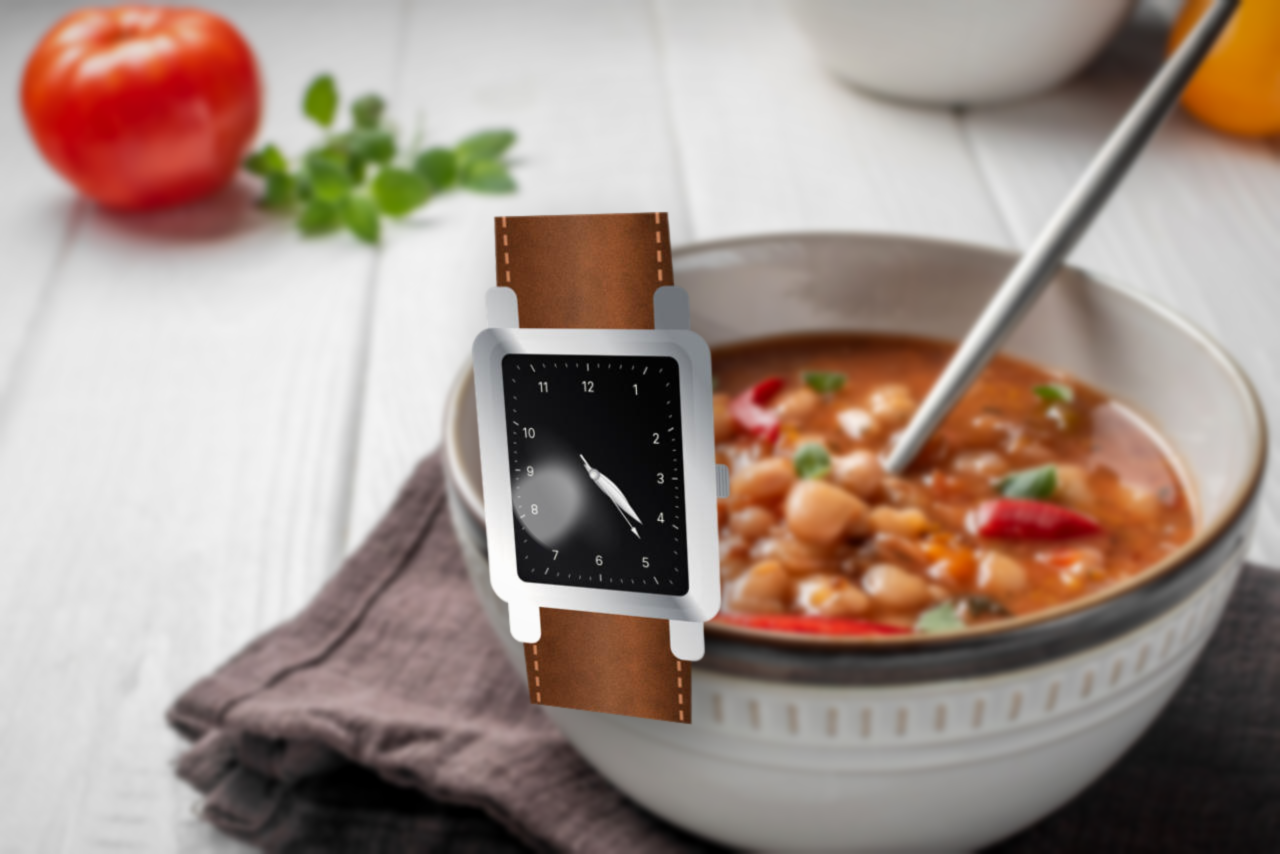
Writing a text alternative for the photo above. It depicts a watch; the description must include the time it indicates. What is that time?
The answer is 4:22:24
